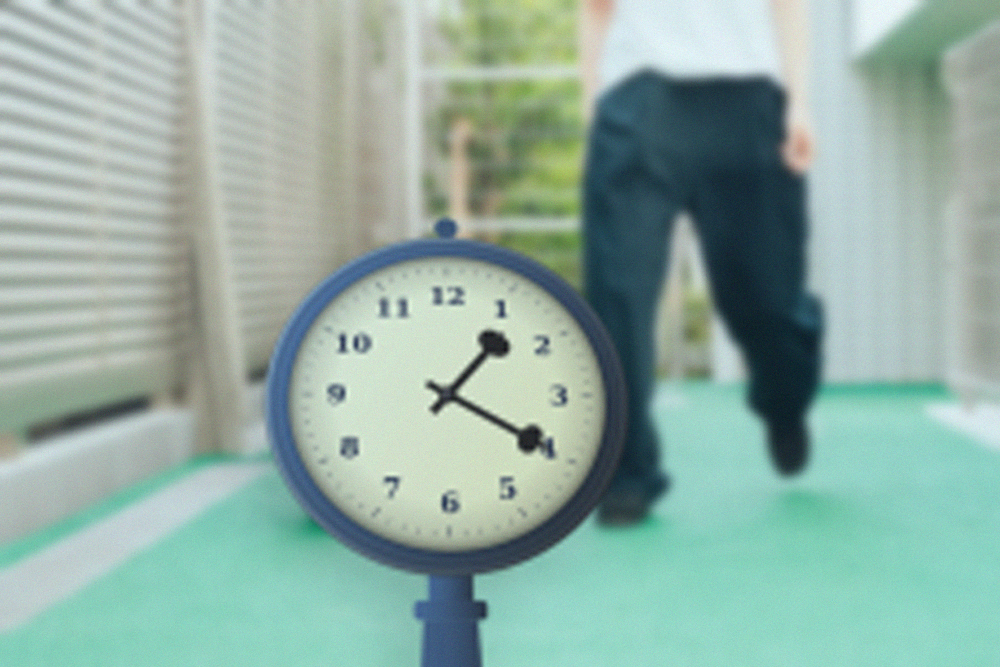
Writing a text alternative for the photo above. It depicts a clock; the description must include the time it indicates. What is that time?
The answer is 1:20
